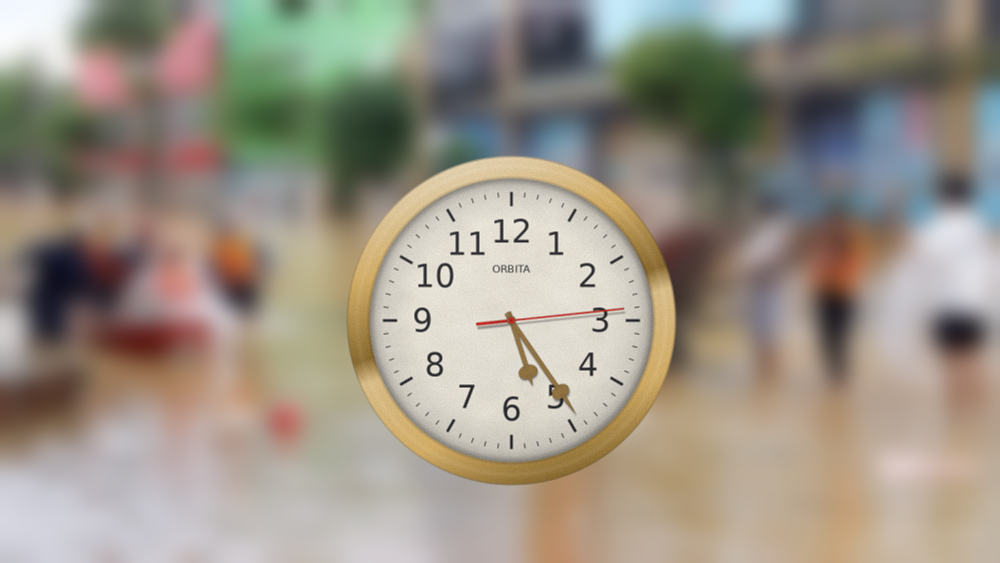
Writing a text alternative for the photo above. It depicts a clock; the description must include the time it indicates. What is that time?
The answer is 5:24:14
